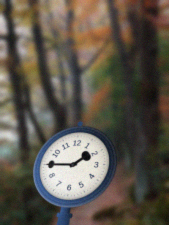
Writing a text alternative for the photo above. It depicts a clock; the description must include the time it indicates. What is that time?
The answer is 1:45
